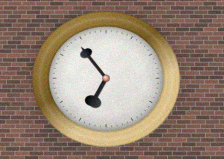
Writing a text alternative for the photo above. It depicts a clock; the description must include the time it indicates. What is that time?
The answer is 6:54
